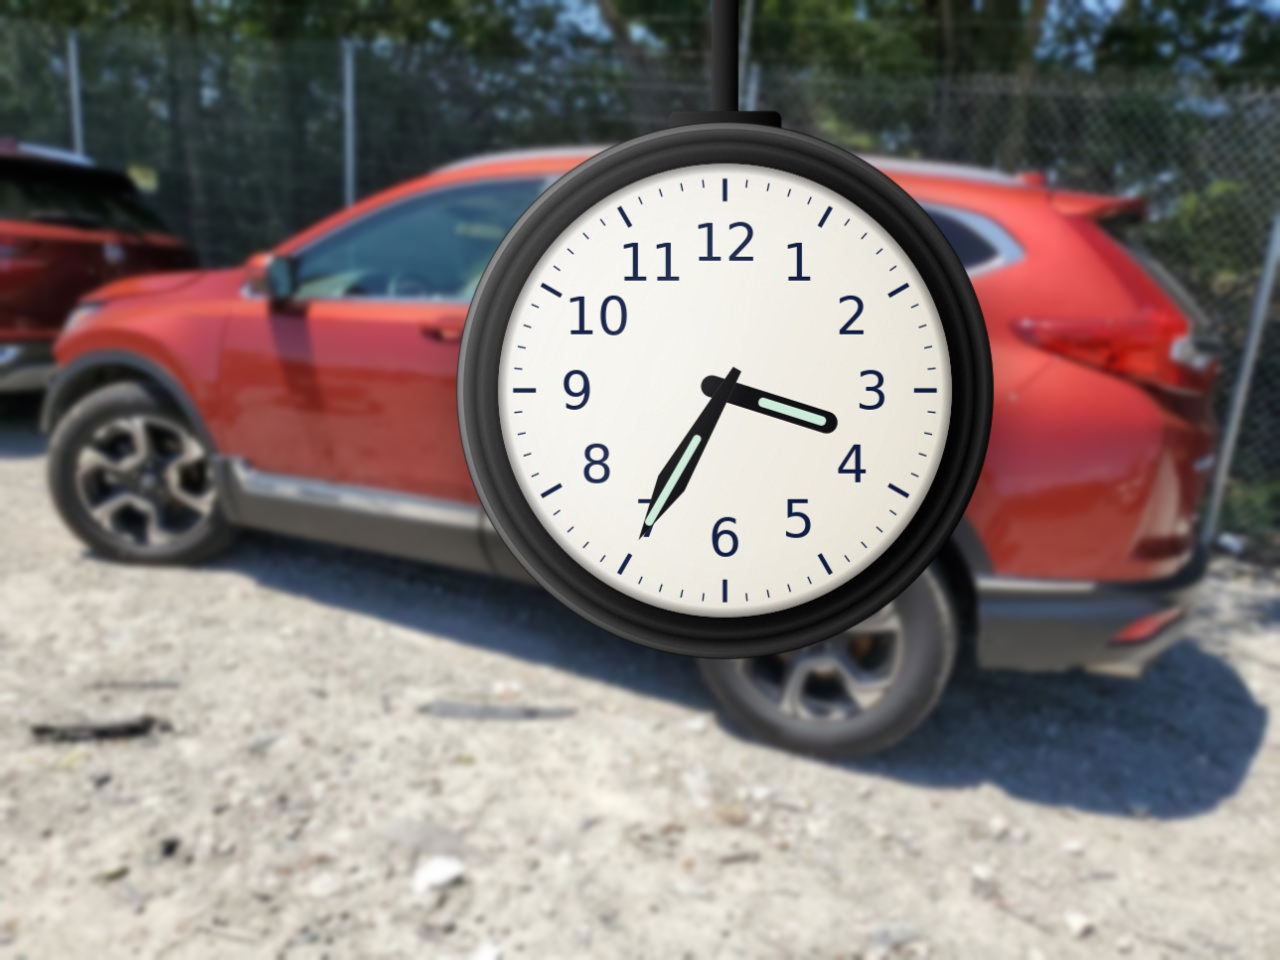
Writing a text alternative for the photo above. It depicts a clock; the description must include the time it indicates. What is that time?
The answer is 3:35
